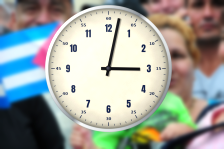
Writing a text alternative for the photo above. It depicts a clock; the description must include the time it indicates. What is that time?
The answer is 3:02
